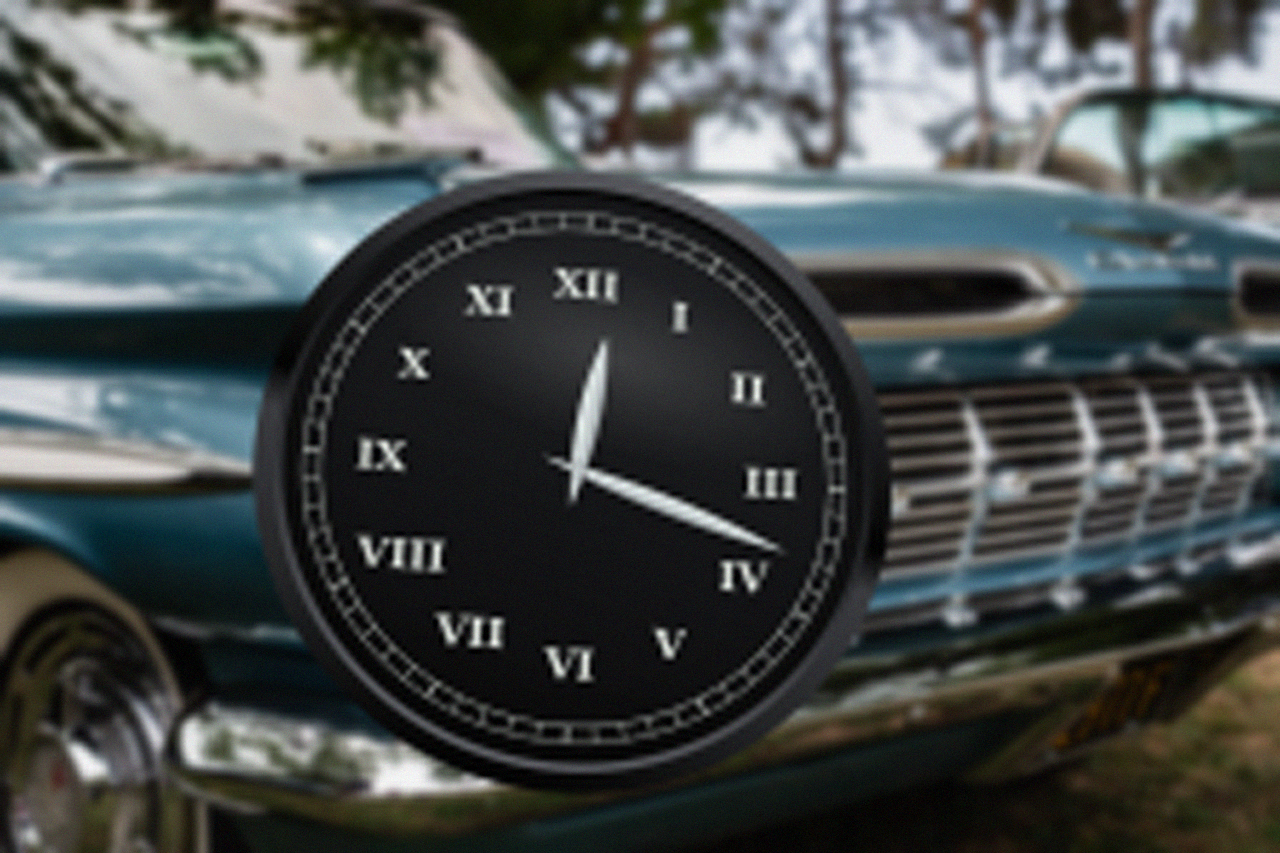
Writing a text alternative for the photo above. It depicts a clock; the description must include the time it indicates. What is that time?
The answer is 12:18
